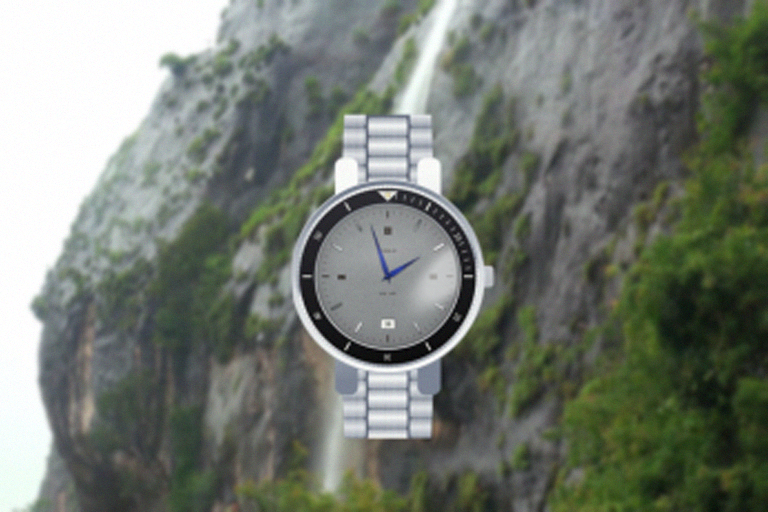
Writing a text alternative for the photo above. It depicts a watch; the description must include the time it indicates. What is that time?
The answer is 1:57
